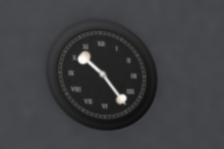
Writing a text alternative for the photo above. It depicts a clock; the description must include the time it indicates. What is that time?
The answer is 10:24
